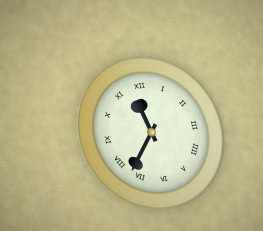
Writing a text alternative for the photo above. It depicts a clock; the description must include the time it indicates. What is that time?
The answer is 11:37
